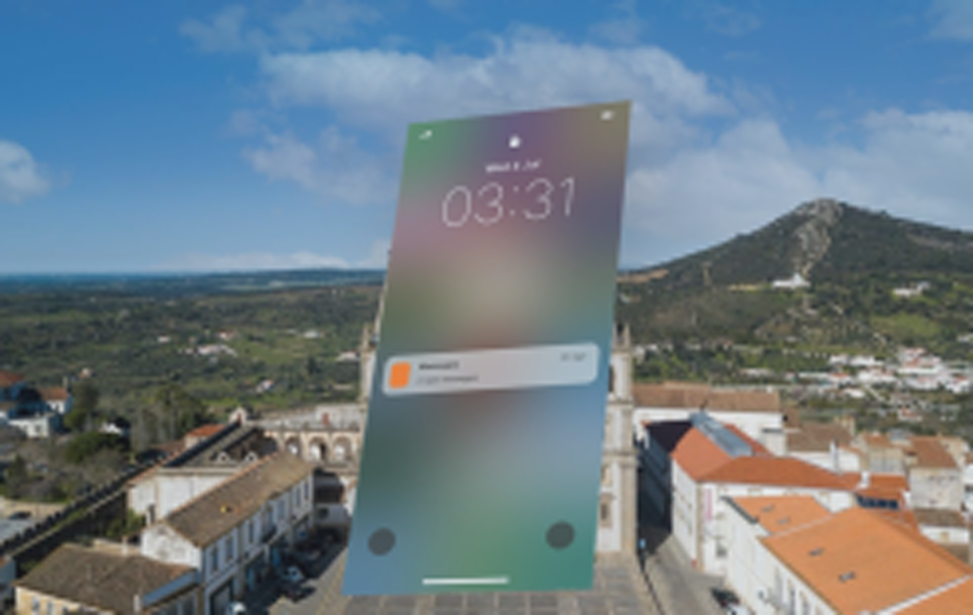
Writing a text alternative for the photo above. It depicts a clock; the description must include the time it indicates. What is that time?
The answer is 3:31
